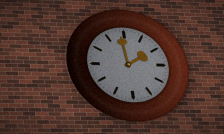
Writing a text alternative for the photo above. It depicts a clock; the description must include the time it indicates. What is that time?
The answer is 1:59
